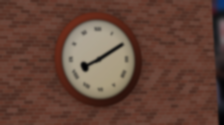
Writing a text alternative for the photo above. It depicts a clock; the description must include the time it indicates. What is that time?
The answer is 8:10
